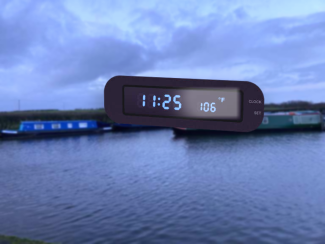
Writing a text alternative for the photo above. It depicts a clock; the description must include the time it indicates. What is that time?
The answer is 11:25
